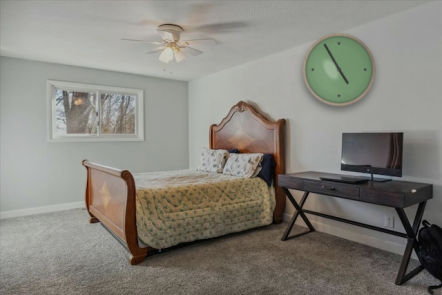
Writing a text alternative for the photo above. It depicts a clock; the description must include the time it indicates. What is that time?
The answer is 4:55
